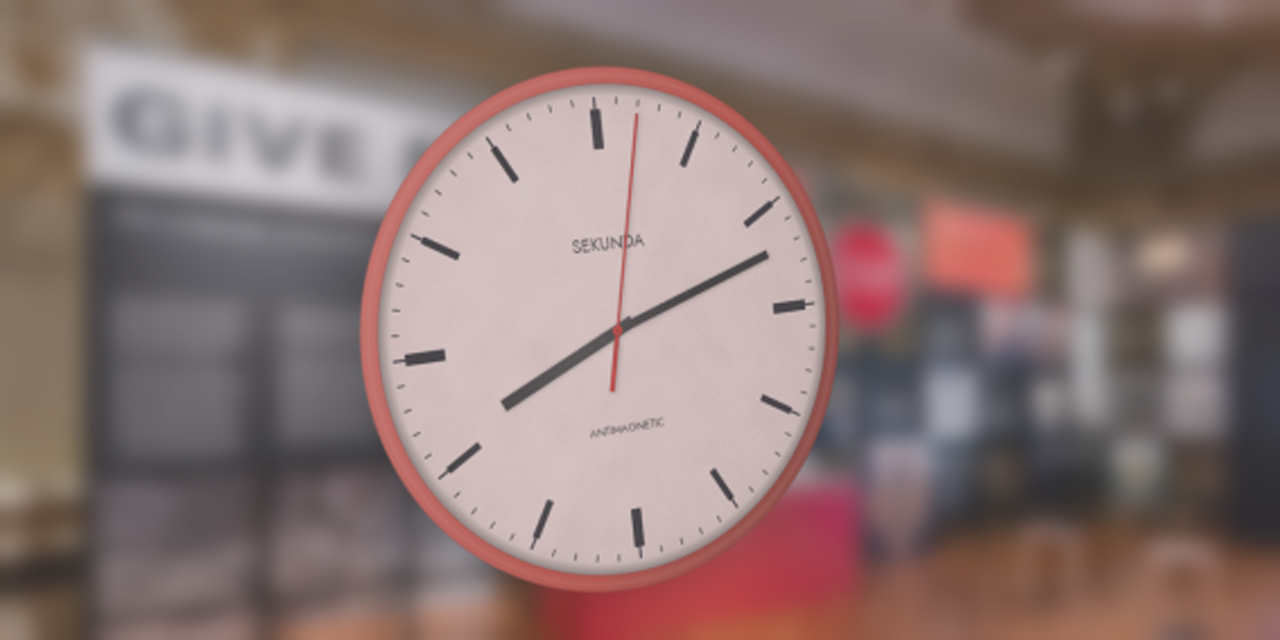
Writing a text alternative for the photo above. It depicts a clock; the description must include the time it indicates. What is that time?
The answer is 8:12:02
